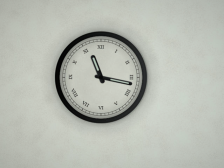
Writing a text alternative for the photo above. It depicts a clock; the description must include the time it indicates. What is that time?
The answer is 11:17
